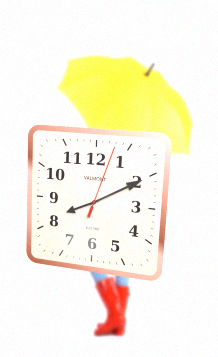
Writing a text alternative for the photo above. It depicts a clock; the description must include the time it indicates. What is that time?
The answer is 8:10:03
